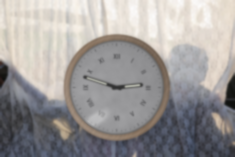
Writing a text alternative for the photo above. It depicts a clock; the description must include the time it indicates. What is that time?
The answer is 2:48
